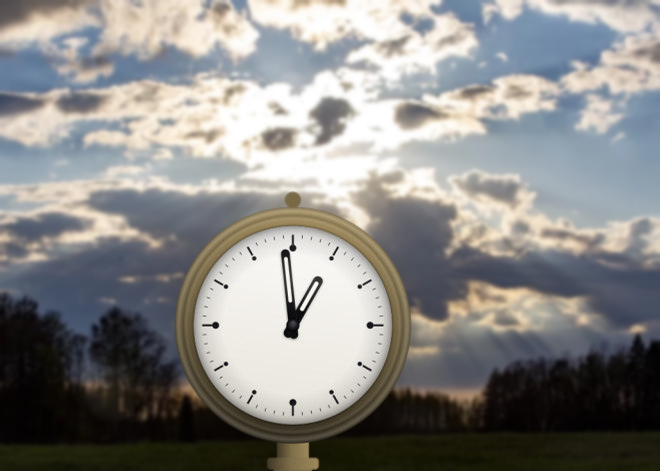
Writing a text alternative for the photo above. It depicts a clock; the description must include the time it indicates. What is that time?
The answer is 12:59
